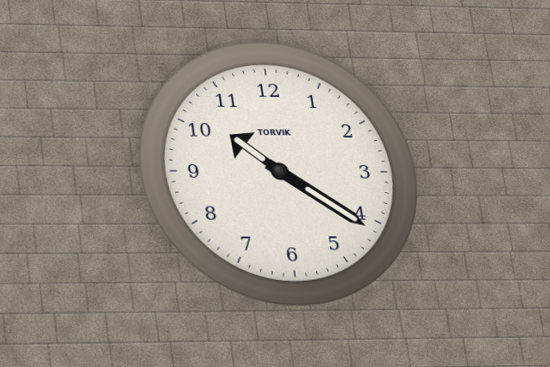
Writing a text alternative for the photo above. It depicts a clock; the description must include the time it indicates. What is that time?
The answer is 10:21
